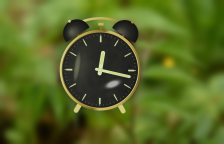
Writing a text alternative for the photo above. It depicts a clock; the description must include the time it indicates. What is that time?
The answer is 12:17
